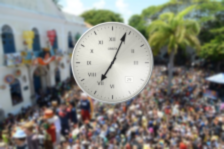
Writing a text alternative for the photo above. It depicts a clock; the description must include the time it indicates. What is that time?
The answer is 7:04
